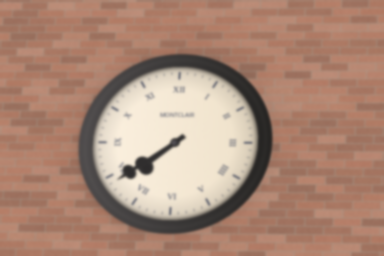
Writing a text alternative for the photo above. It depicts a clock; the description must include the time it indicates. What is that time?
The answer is 7:39
